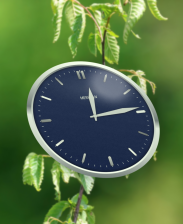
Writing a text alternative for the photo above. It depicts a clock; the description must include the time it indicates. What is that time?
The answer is 12:14
